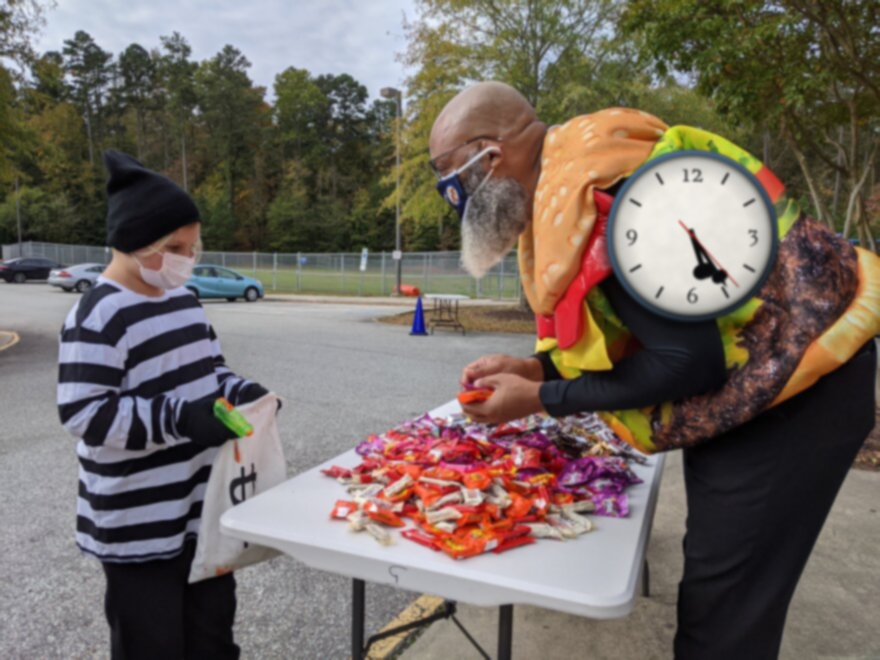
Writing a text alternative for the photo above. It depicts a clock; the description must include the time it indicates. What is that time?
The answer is 5:24:23
